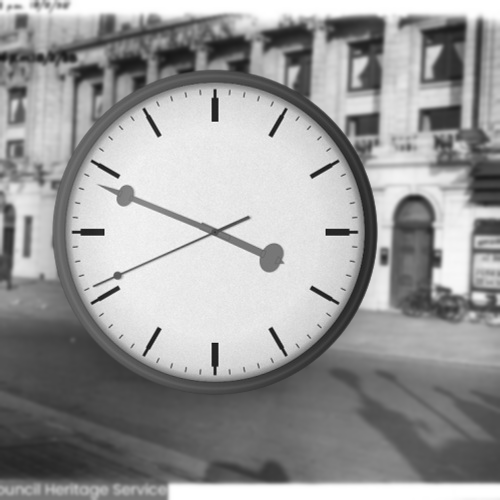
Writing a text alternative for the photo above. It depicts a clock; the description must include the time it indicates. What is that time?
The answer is 3:48:41
